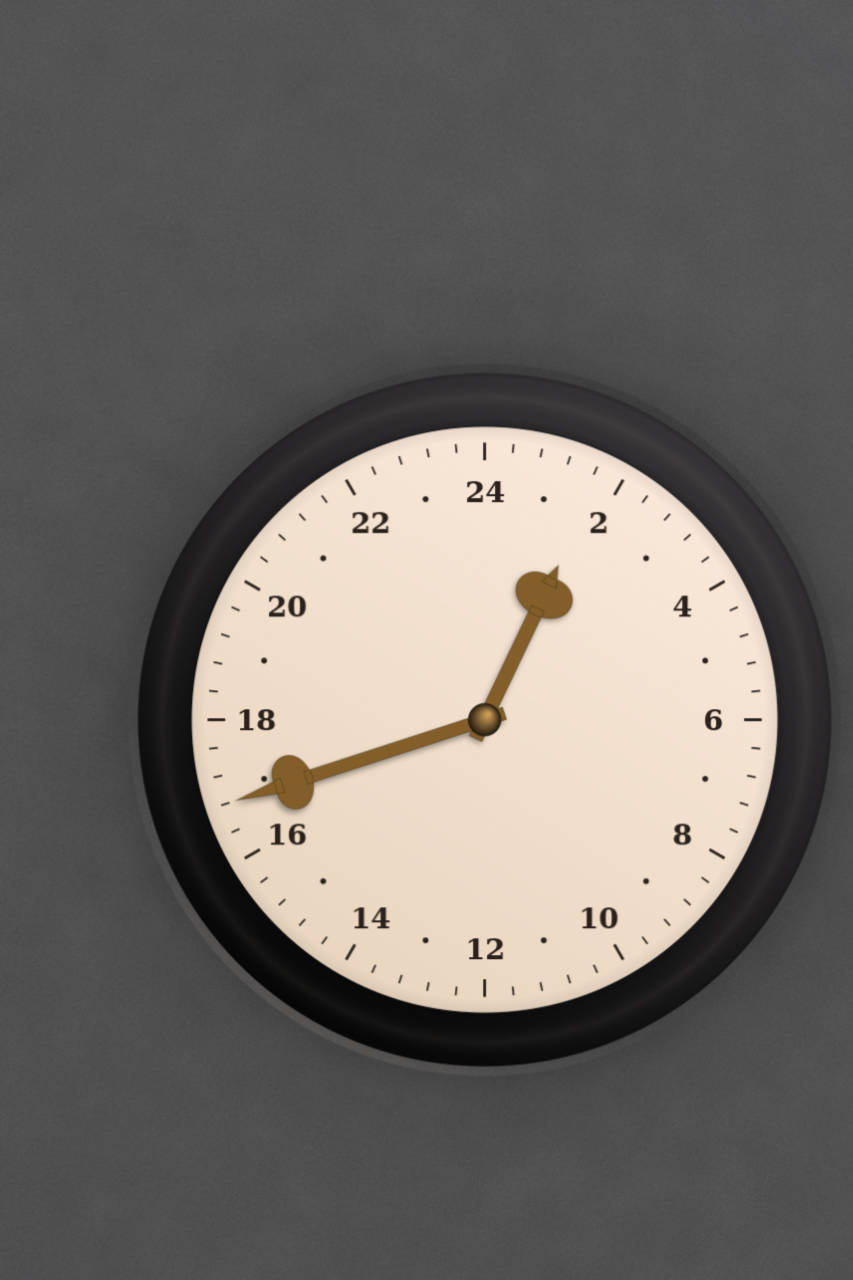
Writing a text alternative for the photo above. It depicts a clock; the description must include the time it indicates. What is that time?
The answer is 1:42
